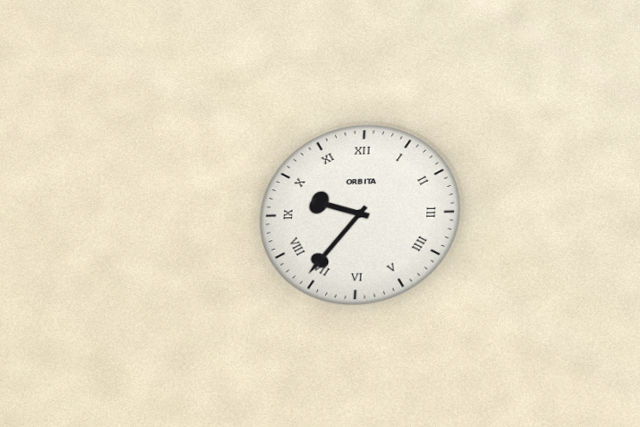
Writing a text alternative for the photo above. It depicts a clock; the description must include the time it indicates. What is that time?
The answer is 9:36
